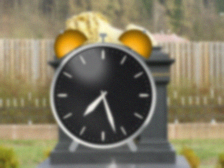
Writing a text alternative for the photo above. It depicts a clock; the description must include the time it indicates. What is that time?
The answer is 7:27
